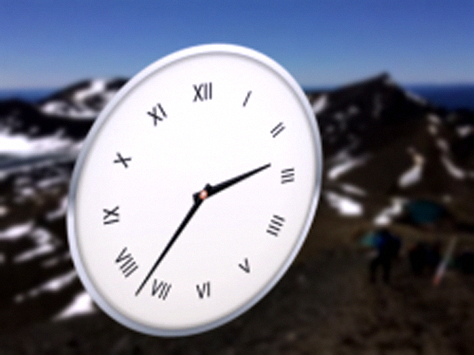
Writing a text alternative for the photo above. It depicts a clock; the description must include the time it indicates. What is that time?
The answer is 2:37
